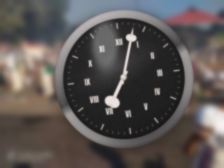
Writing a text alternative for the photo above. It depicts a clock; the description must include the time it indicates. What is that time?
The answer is 7:03
